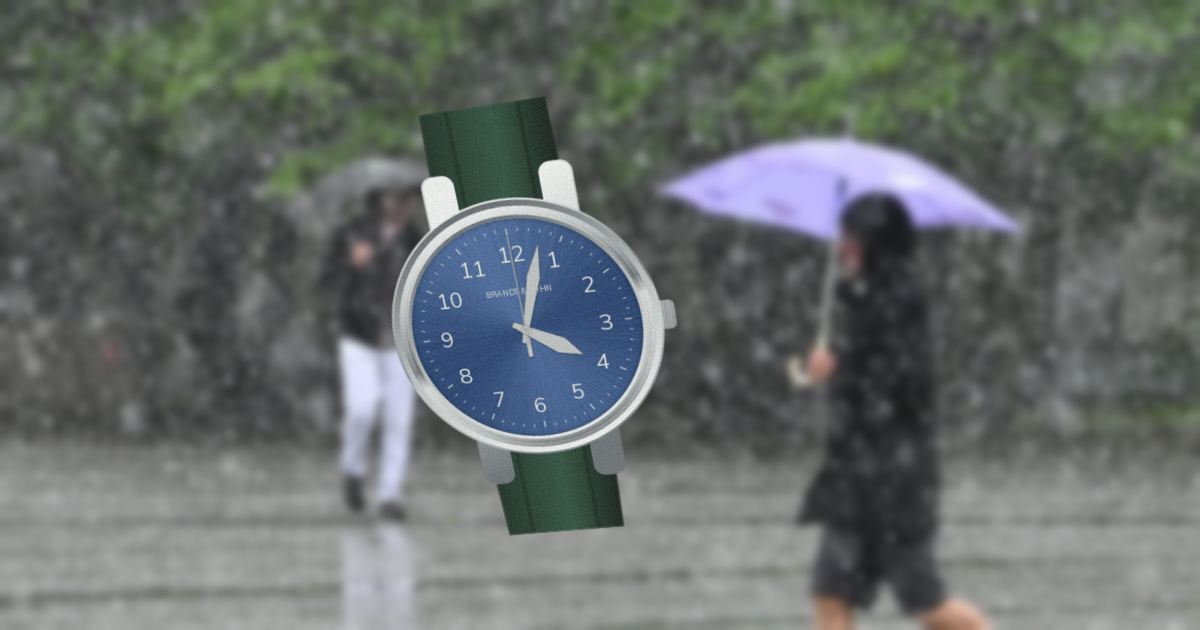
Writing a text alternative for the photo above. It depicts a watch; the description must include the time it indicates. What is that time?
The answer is 4:03:00
